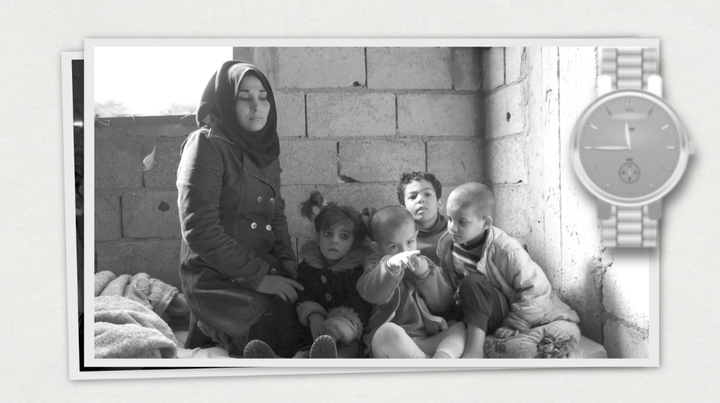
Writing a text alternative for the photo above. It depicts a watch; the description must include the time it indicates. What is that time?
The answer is 11:45
